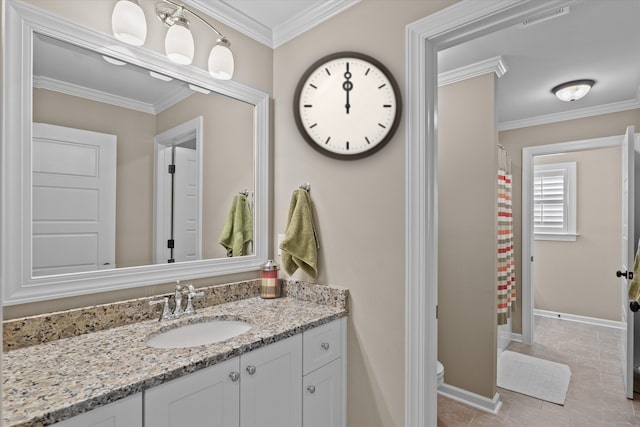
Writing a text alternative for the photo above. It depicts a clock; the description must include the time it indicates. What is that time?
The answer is 12:00
